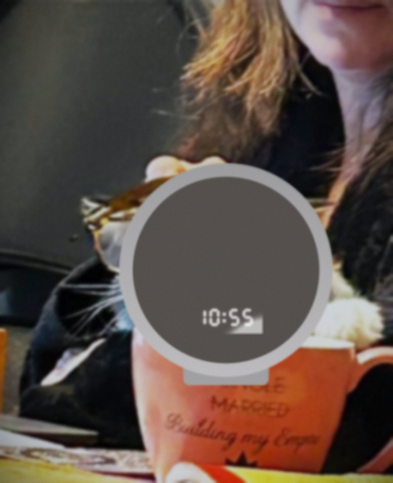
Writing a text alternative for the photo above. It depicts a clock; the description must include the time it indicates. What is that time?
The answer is 10:55
